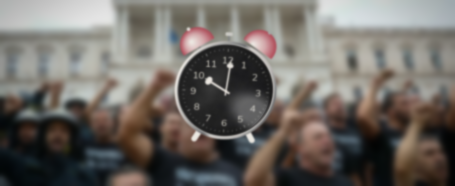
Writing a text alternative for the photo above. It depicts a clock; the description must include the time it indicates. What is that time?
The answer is 10:01
